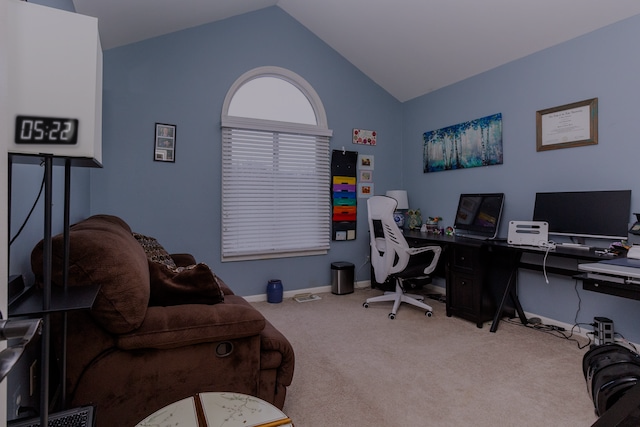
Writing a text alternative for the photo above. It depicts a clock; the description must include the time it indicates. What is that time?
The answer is 5:22
